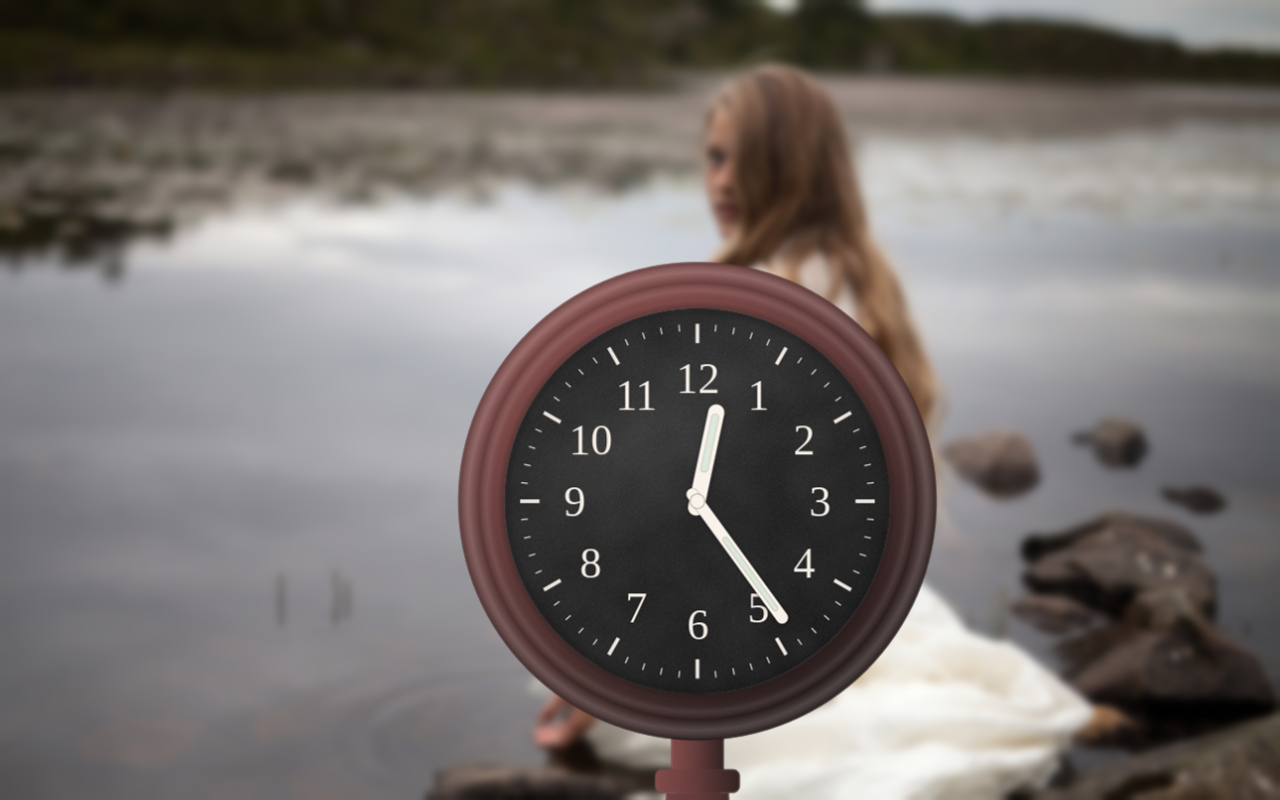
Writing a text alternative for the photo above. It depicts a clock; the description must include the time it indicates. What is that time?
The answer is 12:24
